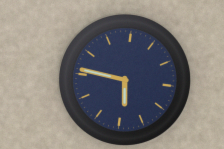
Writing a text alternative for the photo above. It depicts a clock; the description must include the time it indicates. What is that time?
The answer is 5:46
